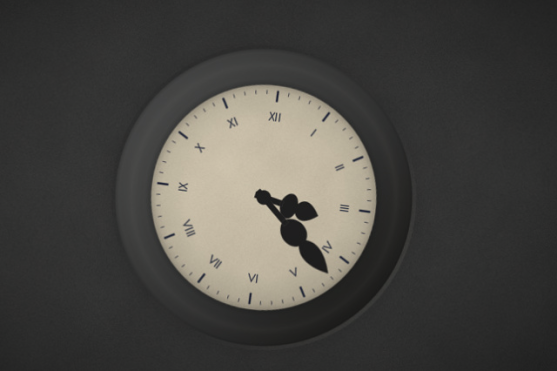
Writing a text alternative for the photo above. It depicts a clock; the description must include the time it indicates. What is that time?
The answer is 3:22
